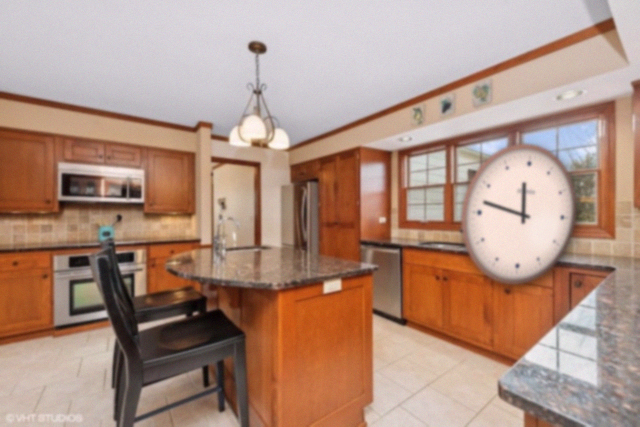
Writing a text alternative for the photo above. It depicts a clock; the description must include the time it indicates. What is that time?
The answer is 11:47
